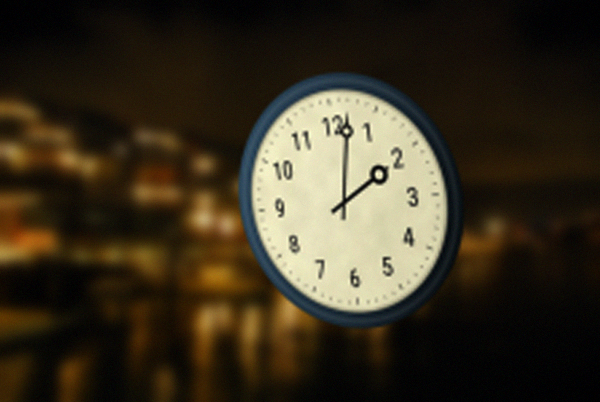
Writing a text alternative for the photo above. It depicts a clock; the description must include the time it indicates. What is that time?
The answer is 2:02
